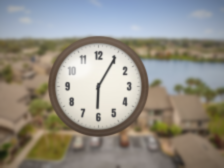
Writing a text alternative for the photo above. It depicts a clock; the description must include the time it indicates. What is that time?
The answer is 6:05
